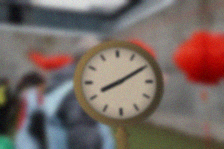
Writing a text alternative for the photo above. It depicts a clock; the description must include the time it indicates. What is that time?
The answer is 8:10
